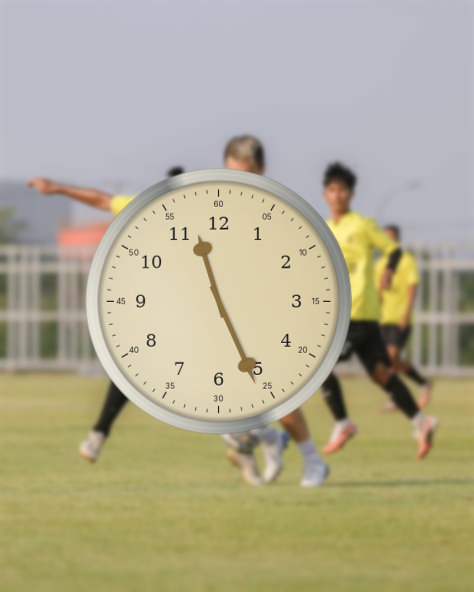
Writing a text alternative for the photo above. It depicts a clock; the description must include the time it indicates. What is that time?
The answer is 11:26
